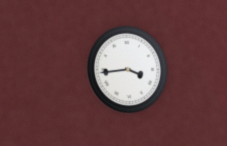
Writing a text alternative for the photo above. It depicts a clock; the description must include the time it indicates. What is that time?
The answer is 3:44
